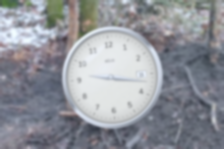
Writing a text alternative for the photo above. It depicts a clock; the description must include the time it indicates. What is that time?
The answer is 9:17
